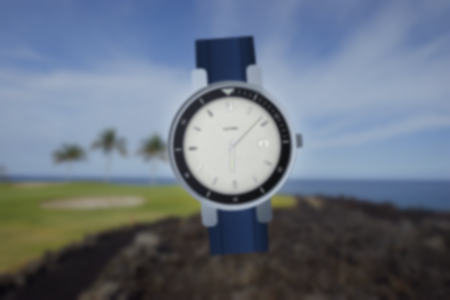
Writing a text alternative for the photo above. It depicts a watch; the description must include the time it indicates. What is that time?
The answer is 6:08
